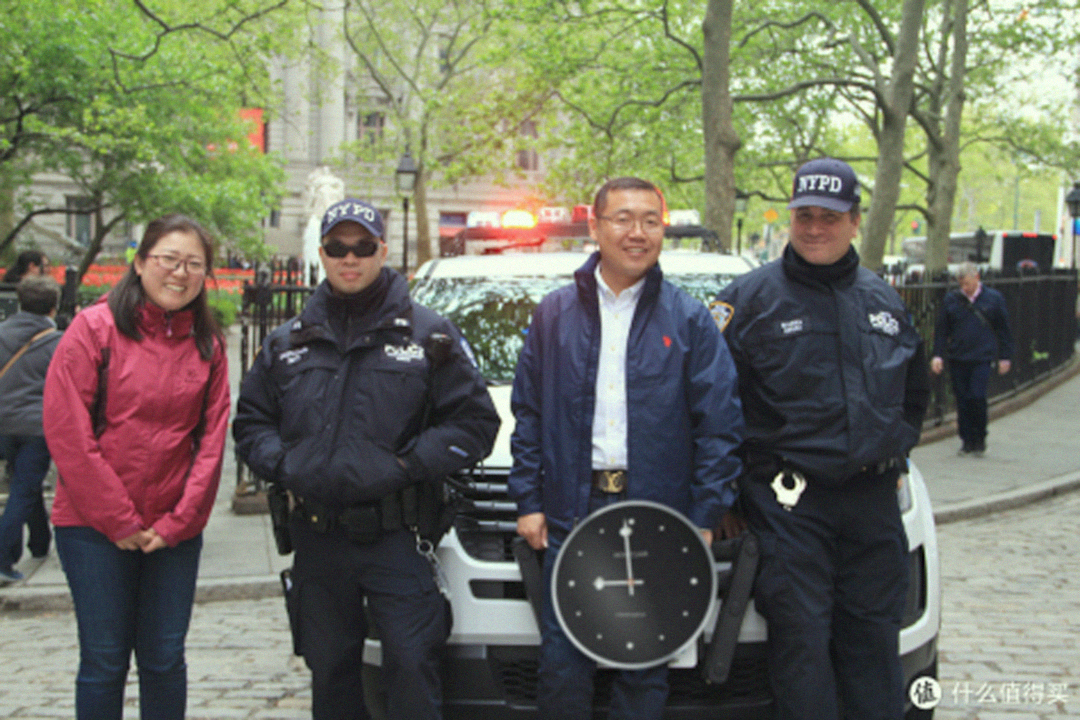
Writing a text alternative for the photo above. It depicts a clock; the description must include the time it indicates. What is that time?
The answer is 8:59
